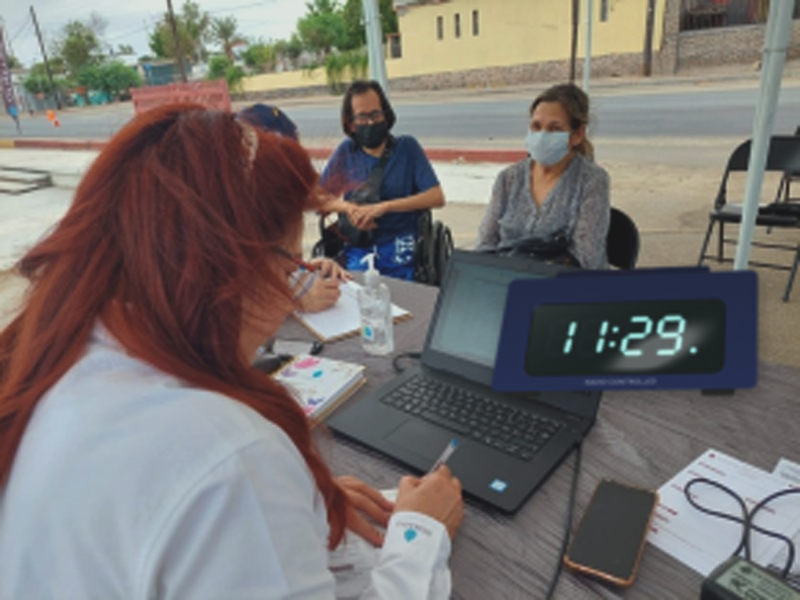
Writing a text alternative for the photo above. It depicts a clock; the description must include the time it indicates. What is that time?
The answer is 11:29
